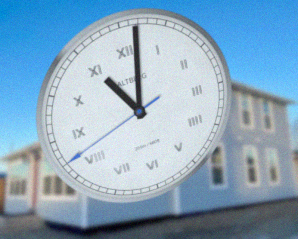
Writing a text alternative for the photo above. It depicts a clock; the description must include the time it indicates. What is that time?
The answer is 11:01:42
